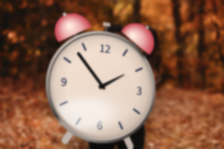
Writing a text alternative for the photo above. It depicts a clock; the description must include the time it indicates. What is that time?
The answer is 1:53
